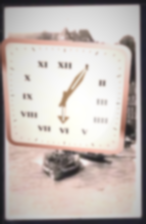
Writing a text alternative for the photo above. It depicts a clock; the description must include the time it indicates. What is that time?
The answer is 6:05
